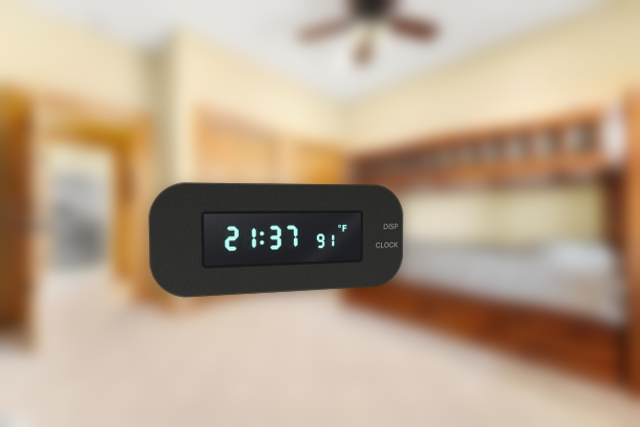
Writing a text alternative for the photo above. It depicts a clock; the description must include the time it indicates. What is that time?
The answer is 21:37
